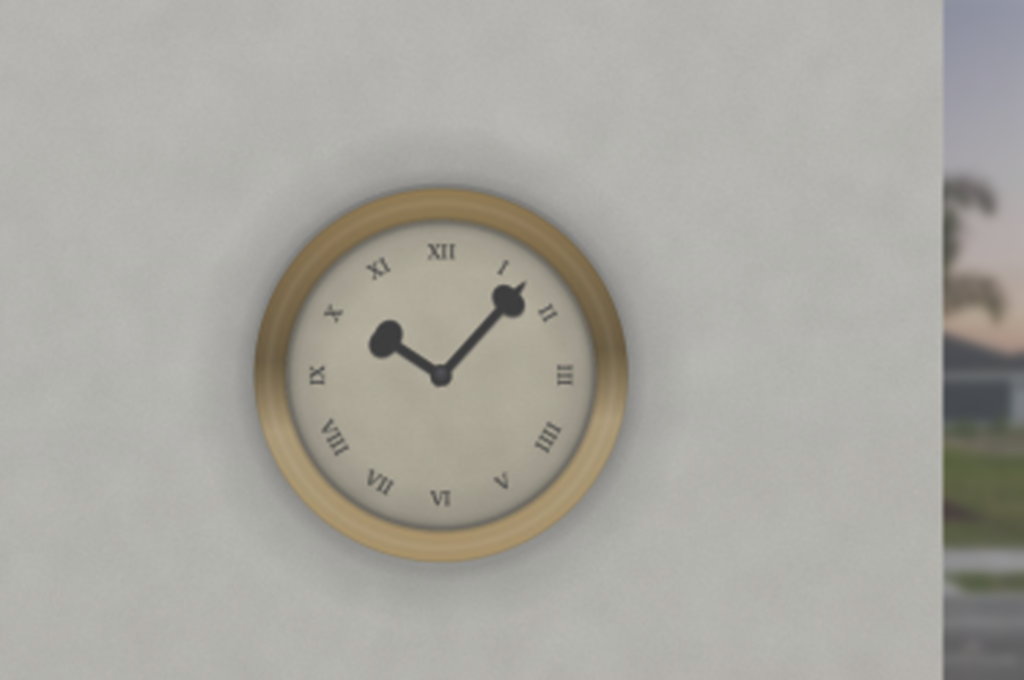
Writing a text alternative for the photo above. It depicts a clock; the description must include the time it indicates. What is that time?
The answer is 10:07
